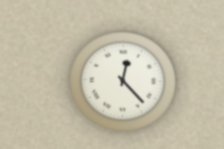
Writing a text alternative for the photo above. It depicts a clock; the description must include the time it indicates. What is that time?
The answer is 12:23
